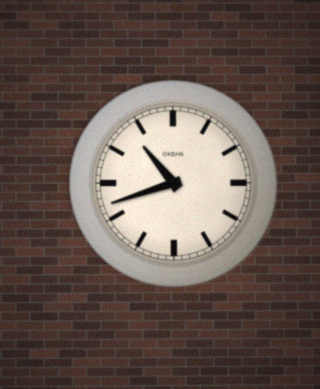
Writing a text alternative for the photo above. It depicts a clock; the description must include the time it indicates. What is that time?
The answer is 10:42
